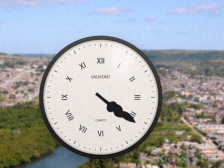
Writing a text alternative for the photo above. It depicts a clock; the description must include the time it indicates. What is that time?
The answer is 4:21
